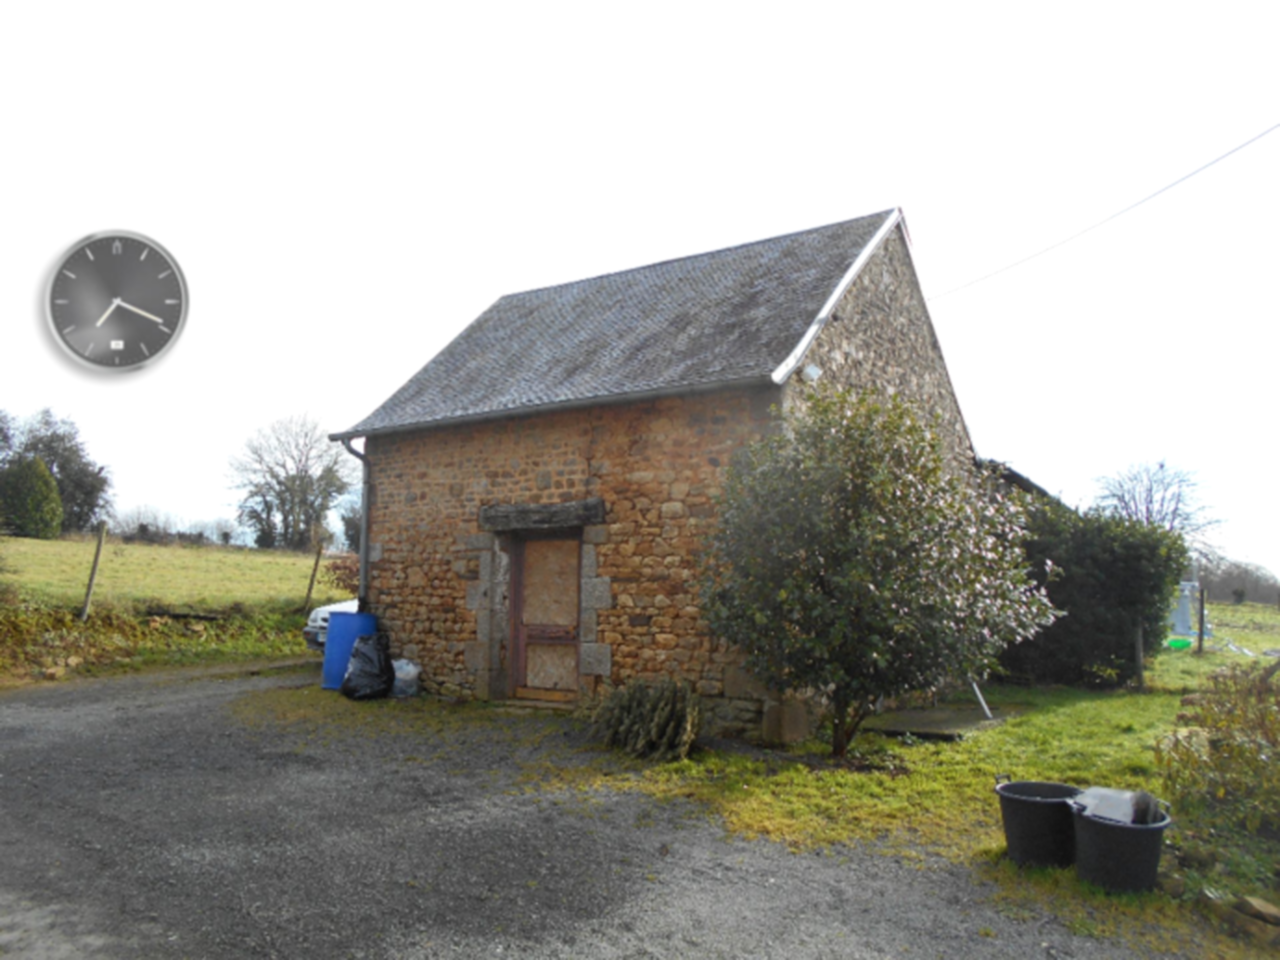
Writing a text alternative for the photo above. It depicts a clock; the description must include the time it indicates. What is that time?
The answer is 7:19
